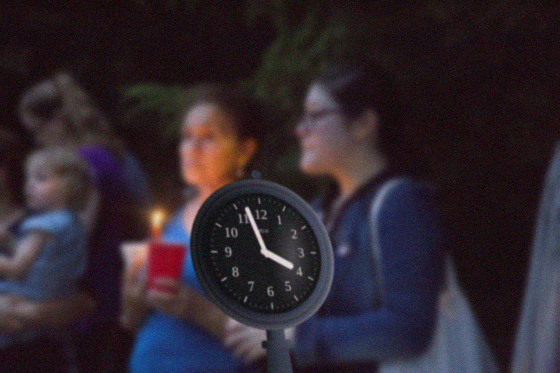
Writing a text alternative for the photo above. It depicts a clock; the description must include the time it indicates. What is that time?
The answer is 3:57
